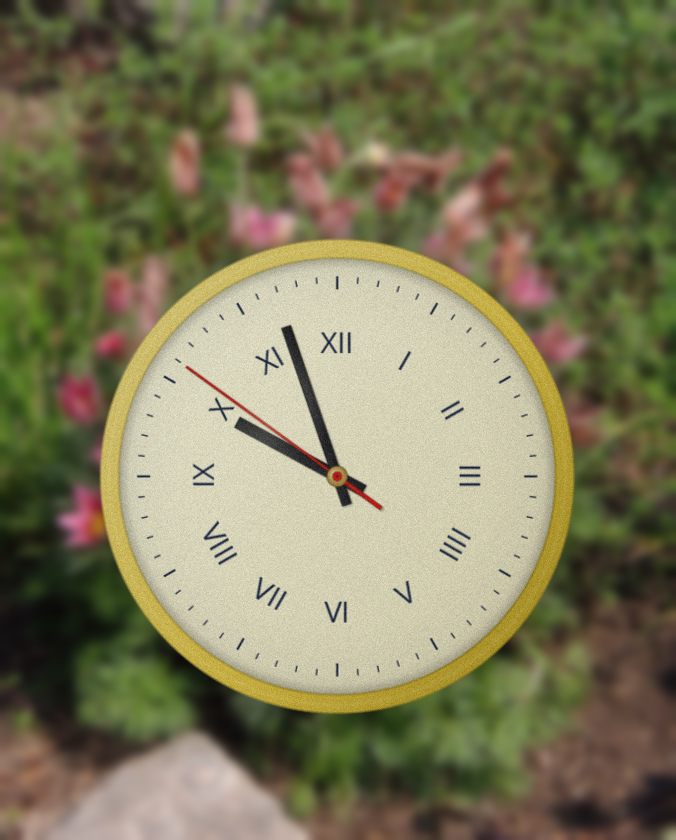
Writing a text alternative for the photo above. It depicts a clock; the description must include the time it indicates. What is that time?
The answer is 9:56:51
